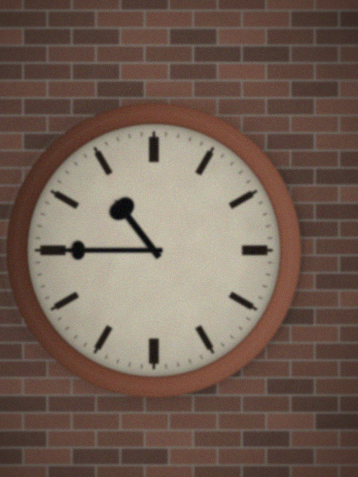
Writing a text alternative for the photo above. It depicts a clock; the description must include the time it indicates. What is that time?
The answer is 10:45
